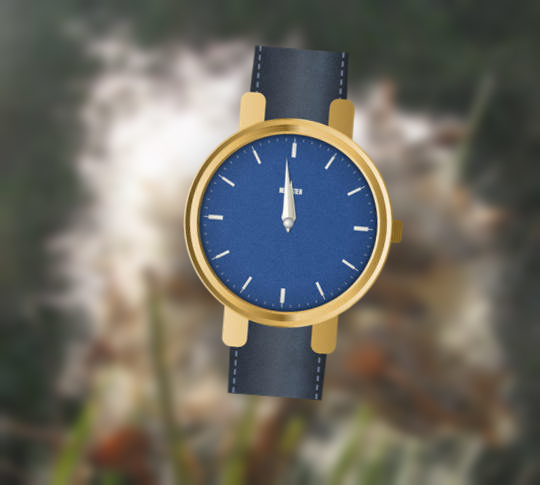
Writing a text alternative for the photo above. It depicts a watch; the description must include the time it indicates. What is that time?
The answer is 11:59
